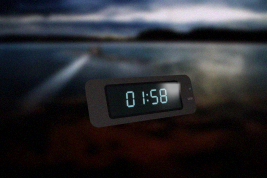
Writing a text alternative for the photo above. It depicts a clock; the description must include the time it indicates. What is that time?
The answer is 1:58
